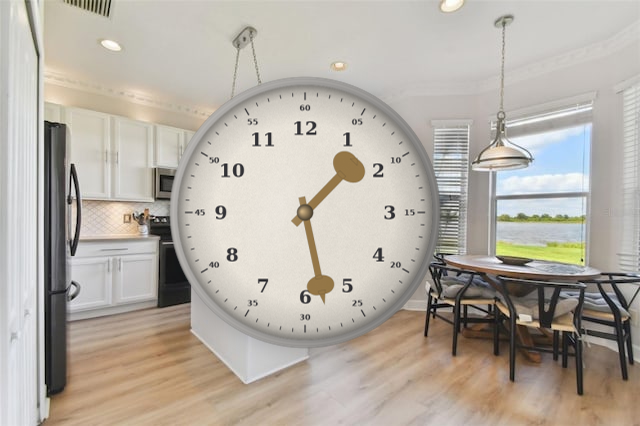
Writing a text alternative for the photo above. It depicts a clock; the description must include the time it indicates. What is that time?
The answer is 1:28
